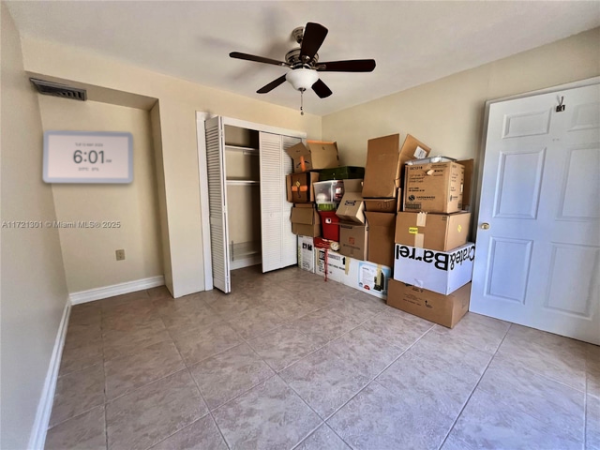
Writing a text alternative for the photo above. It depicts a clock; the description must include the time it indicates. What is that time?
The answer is 6:01
